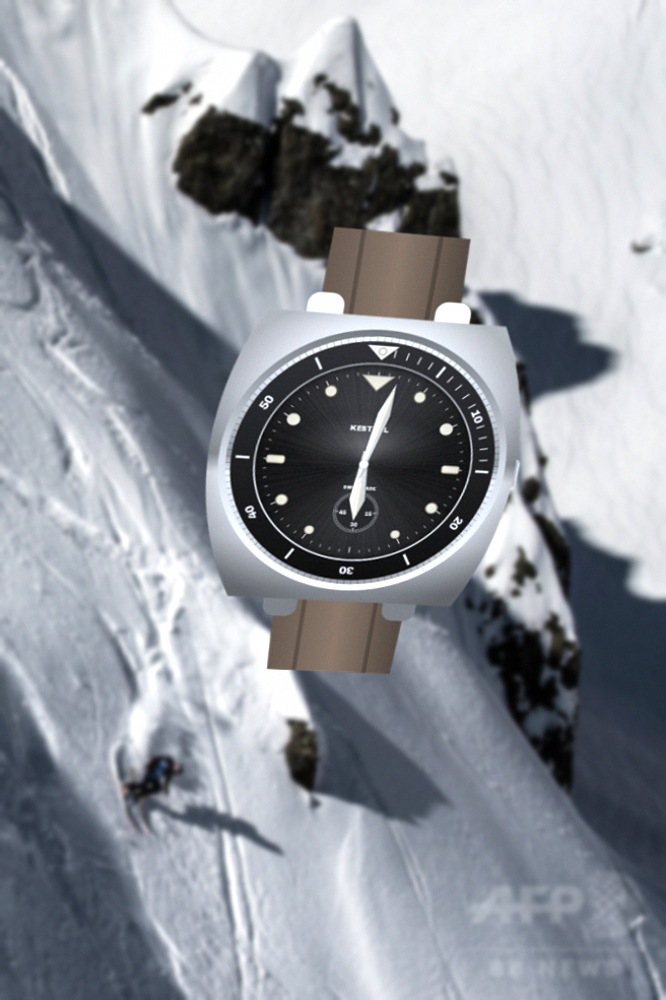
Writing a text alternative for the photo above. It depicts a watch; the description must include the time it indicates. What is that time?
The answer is 6:02
